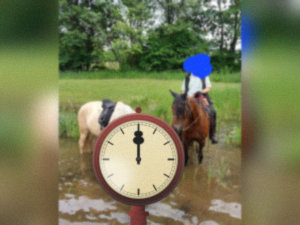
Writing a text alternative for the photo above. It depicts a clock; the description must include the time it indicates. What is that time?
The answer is 12:00
